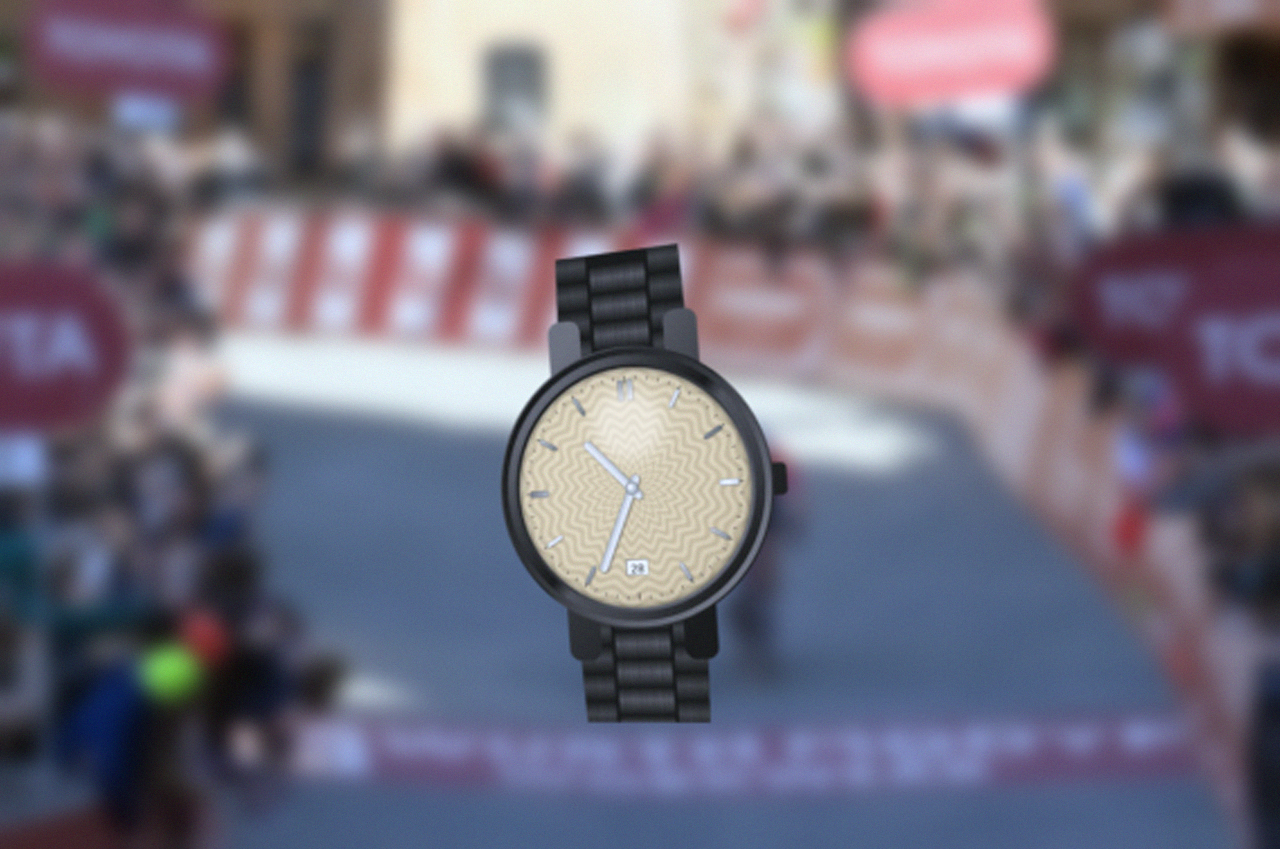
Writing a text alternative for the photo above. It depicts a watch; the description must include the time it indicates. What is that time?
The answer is 10:34
